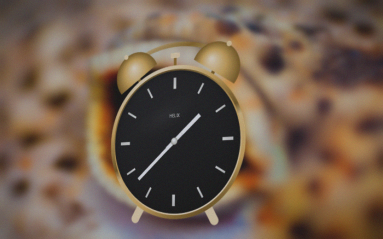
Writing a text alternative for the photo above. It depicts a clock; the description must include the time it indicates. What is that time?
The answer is 1:38
